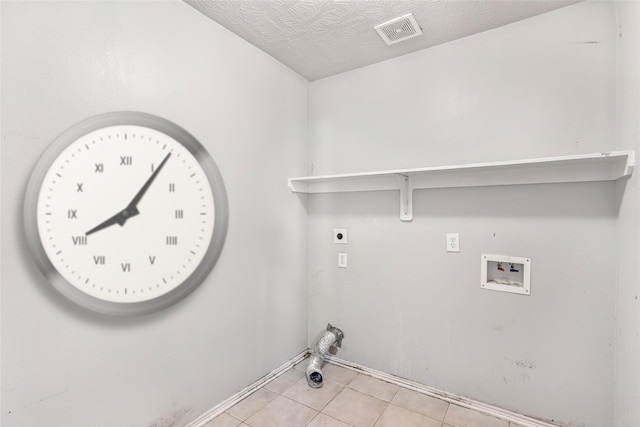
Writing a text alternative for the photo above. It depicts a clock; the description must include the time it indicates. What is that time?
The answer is 8:06
